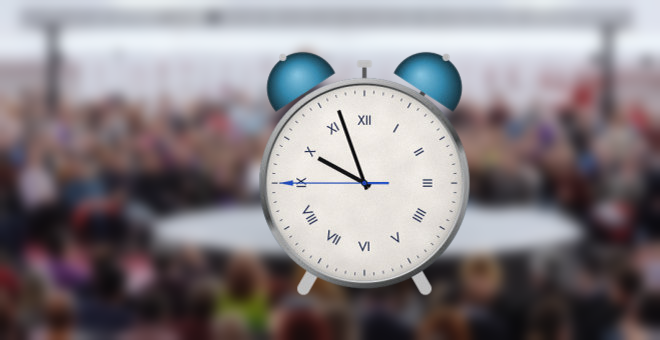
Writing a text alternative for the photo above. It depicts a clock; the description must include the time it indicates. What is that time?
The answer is 9:56:45
